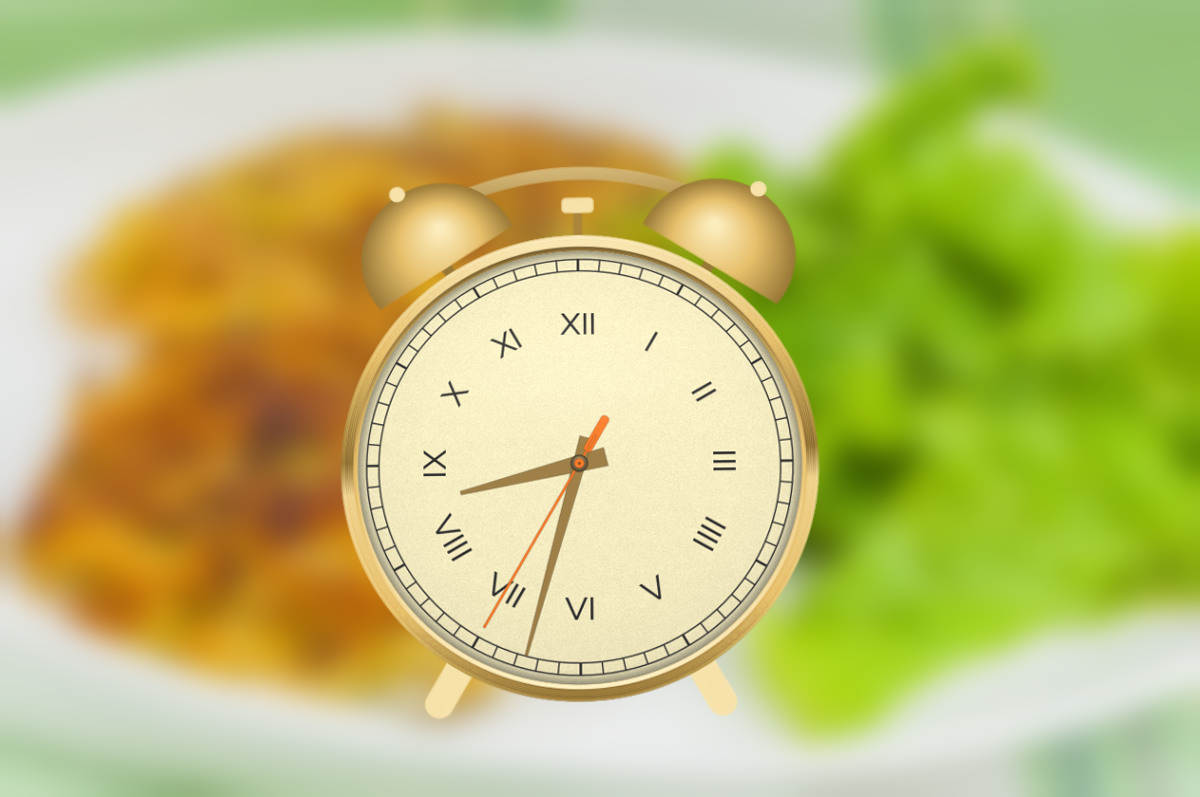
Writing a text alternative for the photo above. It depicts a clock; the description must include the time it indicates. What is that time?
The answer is 8:32:35
